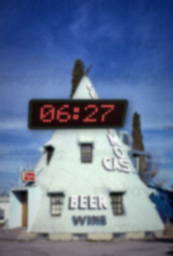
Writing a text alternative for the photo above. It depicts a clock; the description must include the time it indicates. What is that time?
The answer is 6:27
